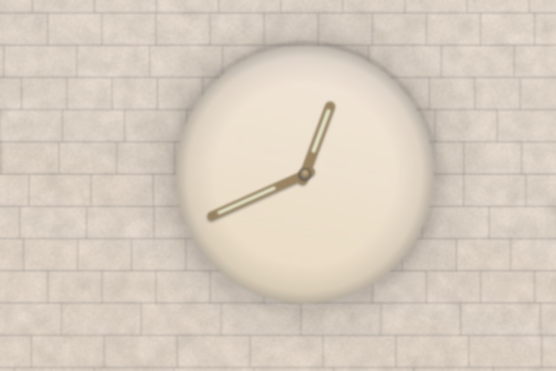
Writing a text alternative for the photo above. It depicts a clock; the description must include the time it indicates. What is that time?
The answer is 12:41
